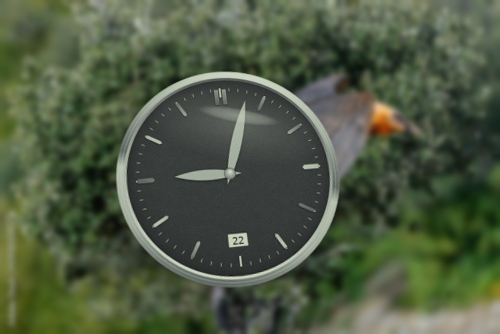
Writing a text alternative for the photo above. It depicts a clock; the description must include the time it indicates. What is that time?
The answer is 9:03
